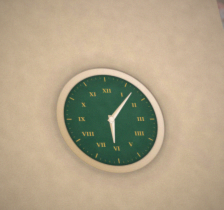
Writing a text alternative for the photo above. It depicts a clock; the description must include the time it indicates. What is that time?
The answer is 6:07
